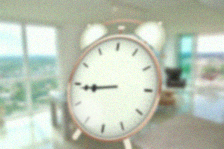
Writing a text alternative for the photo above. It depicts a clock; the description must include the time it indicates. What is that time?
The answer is 8:44
